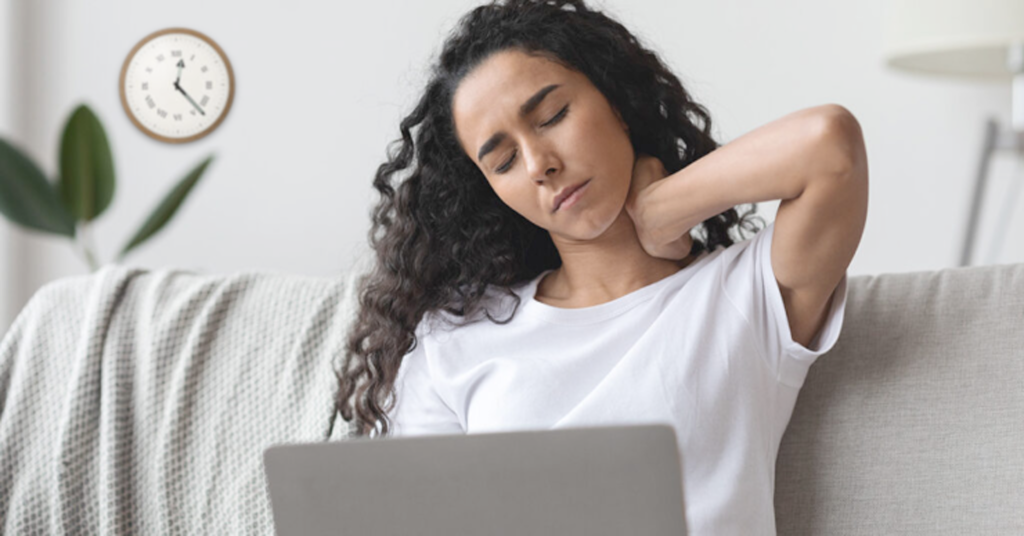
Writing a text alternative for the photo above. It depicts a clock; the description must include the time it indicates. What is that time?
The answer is 12:23
